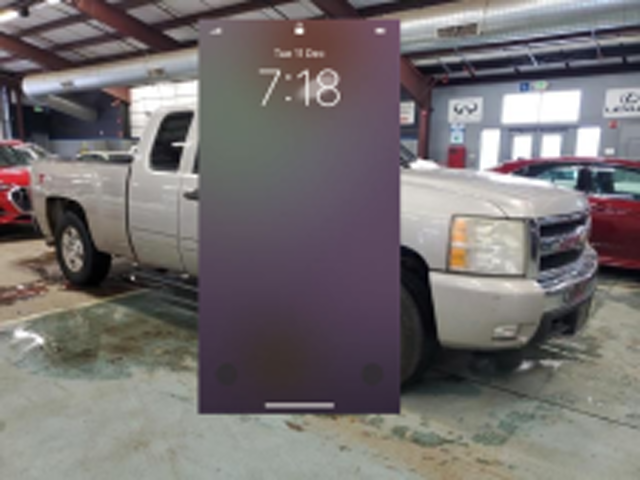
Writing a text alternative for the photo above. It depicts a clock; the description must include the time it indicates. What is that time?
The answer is 7:18
